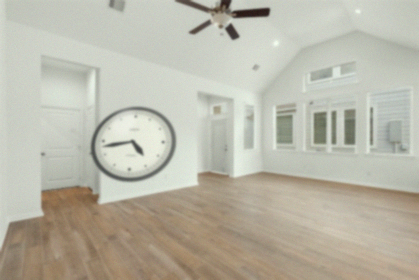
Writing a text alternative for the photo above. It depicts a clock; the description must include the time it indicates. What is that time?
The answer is 4:43
